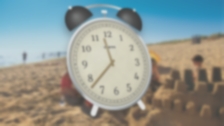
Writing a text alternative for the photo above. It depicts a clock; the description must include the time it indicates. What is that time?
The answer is 11:38
